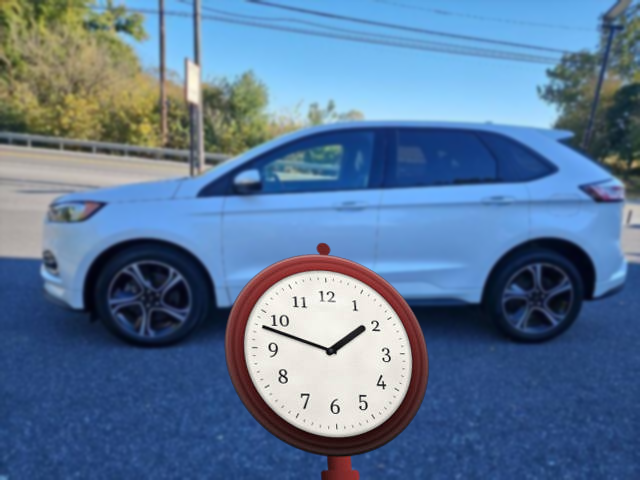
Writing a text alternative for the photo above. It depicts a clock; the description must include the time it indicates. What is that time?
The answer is 1:48
